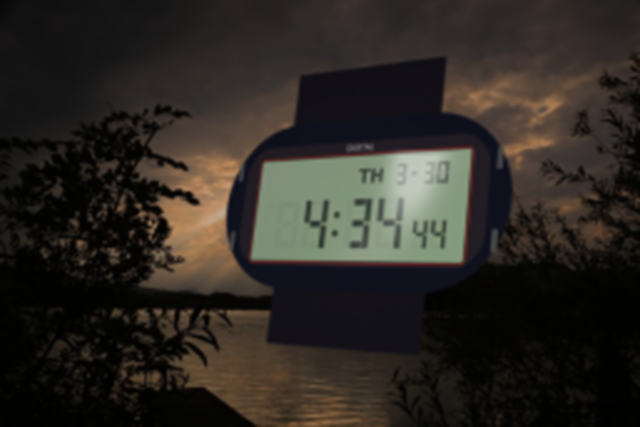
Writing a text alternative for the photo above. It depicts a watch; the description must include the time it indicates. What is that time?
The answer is 4:34:44
